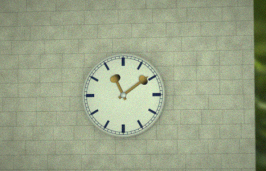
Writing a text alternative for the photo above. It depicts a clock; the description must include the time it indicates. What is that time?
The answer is 11:09
